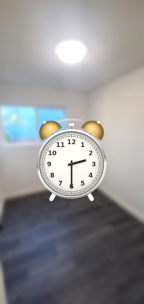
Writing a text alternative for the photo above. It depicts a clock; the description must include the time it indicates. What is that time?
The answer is 2:30
